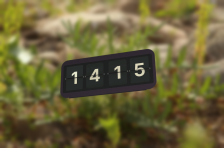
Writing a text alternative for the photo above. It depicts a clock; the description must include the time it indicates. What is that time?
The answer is 14:15
